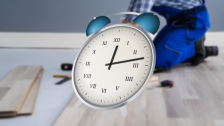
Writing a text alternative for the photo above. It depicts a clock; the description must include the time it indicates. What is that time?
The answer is 12:13
